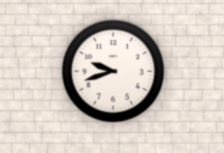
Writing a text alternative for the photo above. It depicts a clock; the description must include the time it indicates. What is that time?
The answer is 9:42
